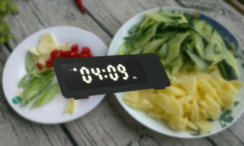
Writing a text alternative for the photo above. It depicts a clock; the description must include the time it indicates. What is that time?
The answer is 4:09
